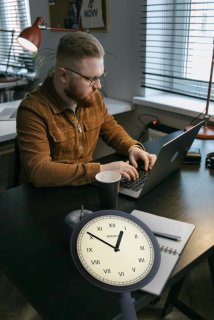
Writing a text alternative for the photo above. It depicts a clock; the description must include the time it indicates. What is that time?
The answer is 12:51
